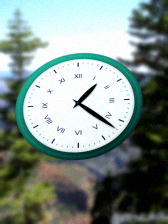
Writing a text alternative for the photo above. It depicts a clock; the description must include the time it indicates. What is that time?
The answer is 1:22
